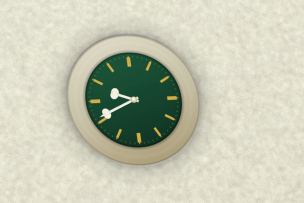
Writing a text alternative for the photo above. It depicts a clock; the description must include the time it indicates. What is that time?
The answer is 9:41
